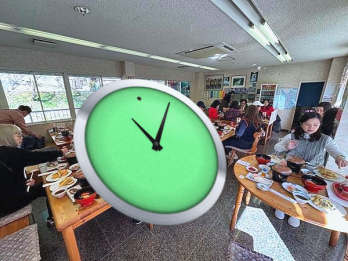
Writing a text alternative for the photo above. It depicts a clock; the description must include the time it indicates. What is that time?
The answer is 11:06
